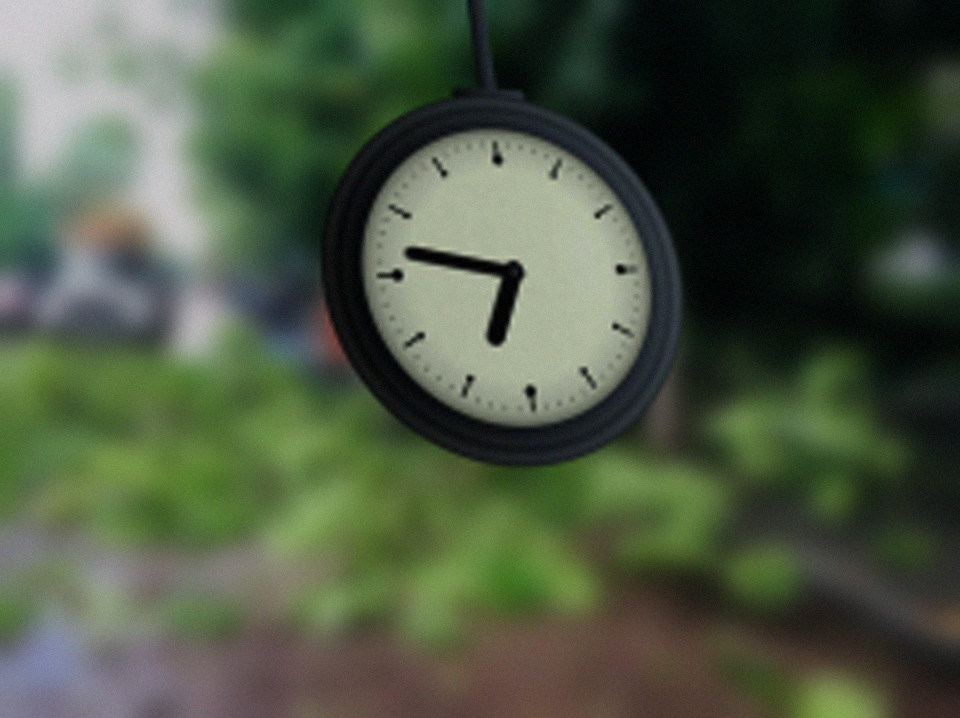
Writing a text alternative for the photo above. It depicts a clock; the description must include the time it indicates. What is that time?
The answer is 6:47
